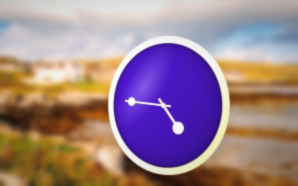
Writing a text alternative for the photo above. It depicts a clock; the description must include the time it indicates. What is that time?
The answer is 4:46
